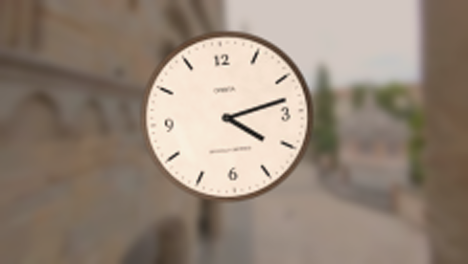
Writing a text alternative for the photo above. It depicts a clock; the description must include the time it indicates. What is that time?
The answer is 4:13
